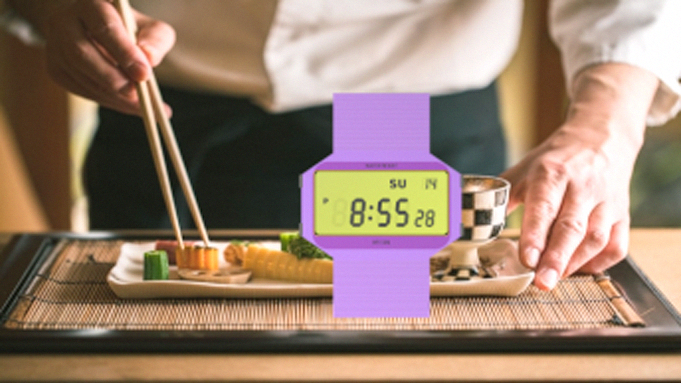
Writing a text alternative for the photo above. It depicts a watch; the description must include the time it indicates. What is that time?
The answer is 8:55:28
